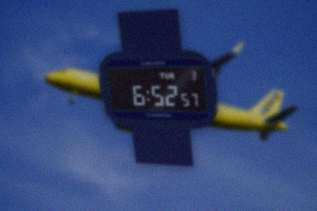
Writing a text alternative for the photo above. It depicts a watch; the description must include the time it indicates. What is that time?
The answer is 6:52:57
